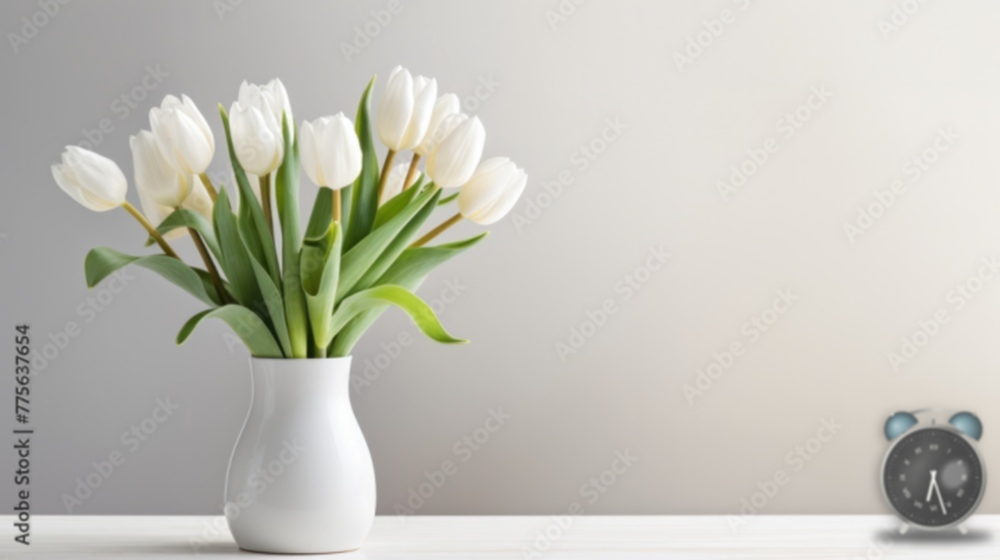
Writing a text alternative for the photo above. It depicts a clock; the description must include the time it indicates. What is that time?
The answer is 6:27
